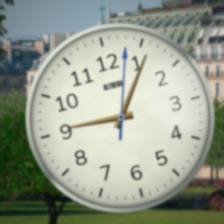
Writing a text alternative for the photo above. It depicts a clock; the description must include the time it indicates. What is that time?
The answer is 9:06:03
